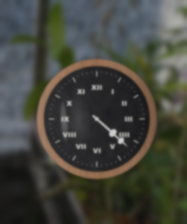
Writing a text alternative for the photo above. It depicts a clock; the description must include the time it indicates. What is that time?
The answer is 4:22
